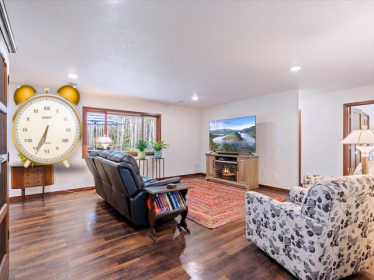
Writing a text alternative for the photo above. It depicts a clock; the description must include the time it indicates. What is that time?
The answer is 6:34
